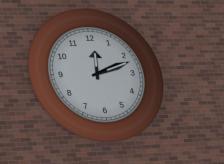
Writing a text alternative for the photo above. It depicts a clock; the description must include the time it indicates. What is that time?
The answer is 12:12
